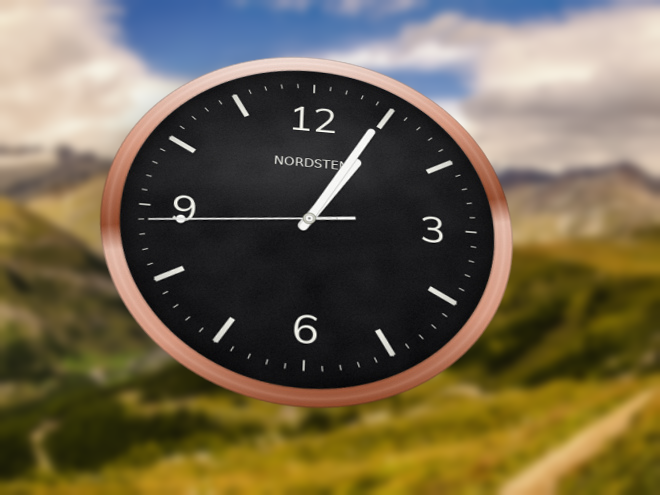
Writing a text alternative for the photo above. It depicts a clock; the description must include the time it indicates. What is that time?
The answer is 1:04:44
